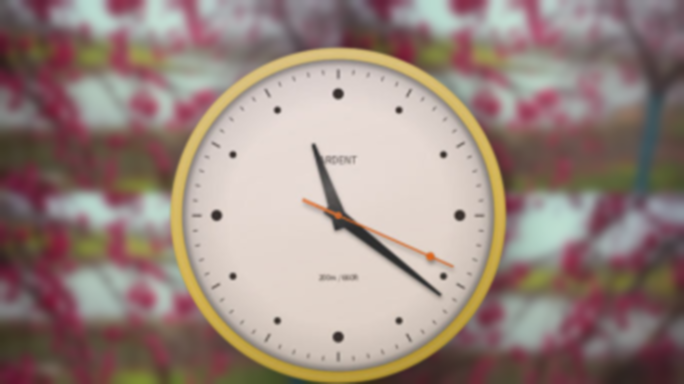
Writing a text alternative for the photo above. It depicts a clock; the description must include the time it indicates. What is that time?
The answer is 11:21:19
